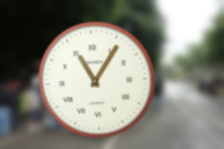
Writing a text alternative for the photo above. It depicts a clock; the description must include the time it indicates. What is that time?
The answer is 11:06
